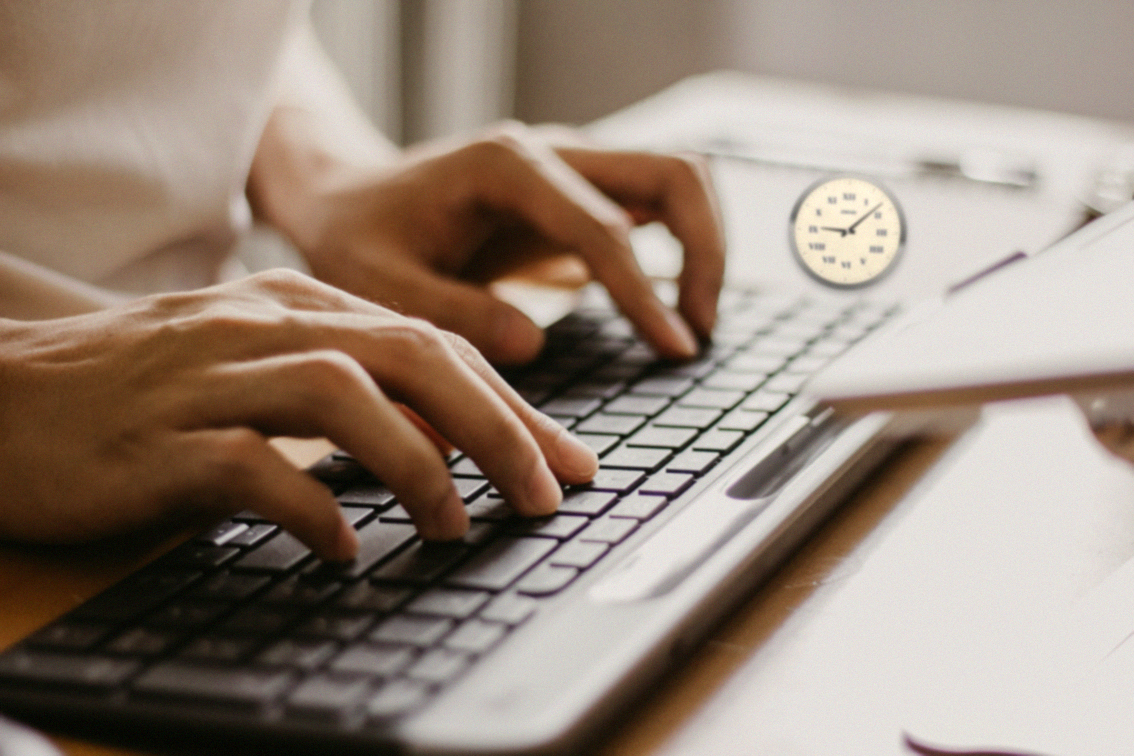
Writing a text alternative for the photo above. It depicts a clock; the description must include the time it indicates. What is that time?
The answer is 9:08
